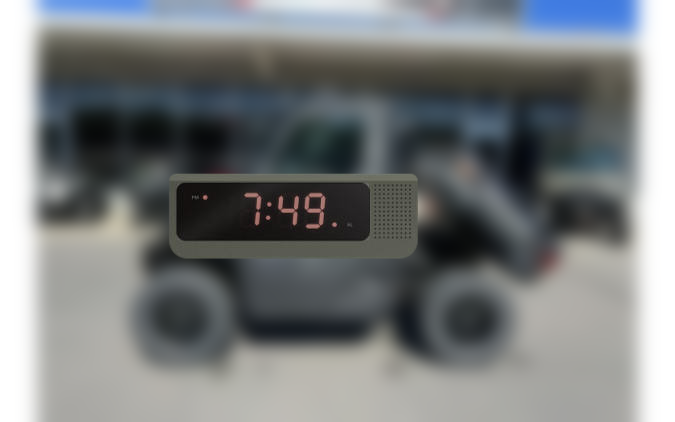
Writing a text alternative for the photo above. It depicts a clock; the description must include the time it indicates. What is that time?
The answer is 7:49
